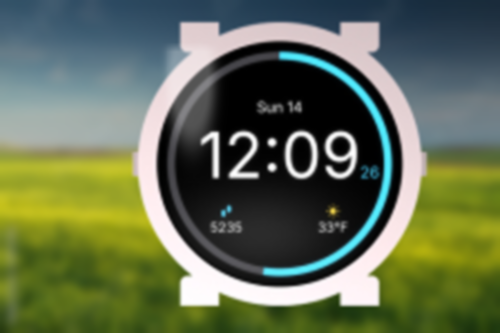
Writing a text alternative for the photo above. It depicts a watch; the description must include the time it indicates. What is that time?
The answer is 12:09
